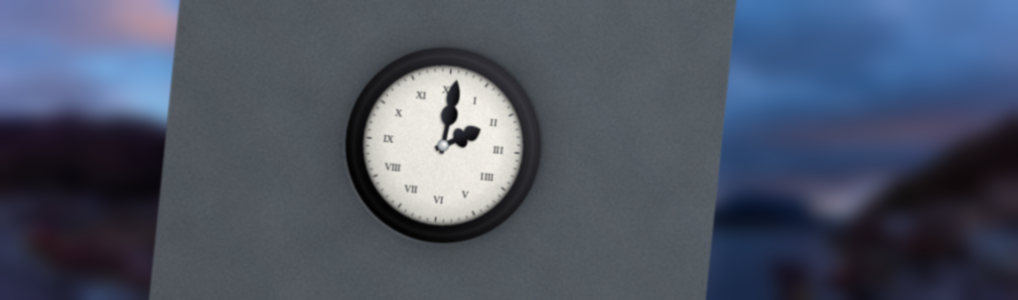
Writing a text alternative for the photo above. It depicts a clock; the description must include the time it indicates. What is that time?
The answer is 2:01
